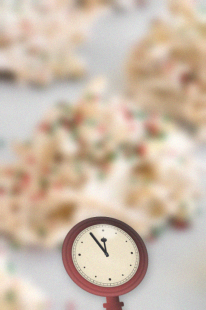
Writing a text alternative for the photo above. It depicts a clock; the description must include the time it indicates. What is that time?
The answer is 11:55
